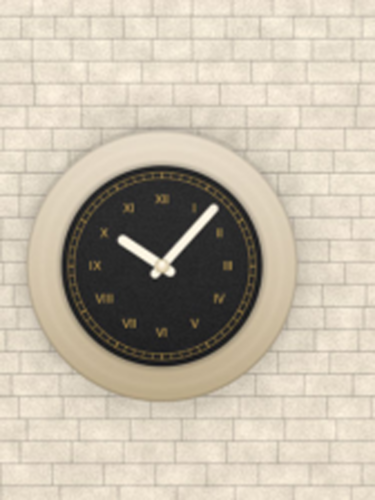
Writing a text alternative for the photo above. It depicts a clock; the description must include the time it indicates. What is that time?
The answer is 10:07
